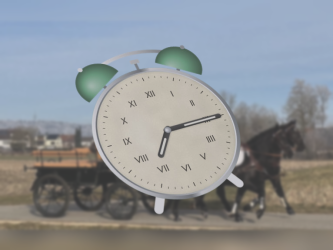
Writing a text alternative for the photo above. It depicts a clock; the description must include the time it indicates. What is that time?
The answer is 7:15
